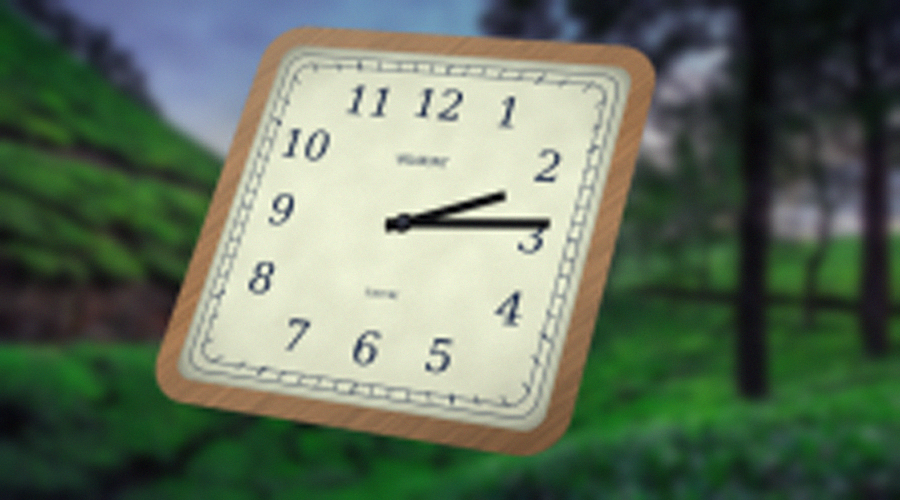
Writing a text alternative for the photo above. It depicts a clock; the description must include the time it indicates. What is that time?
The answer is 2:14
